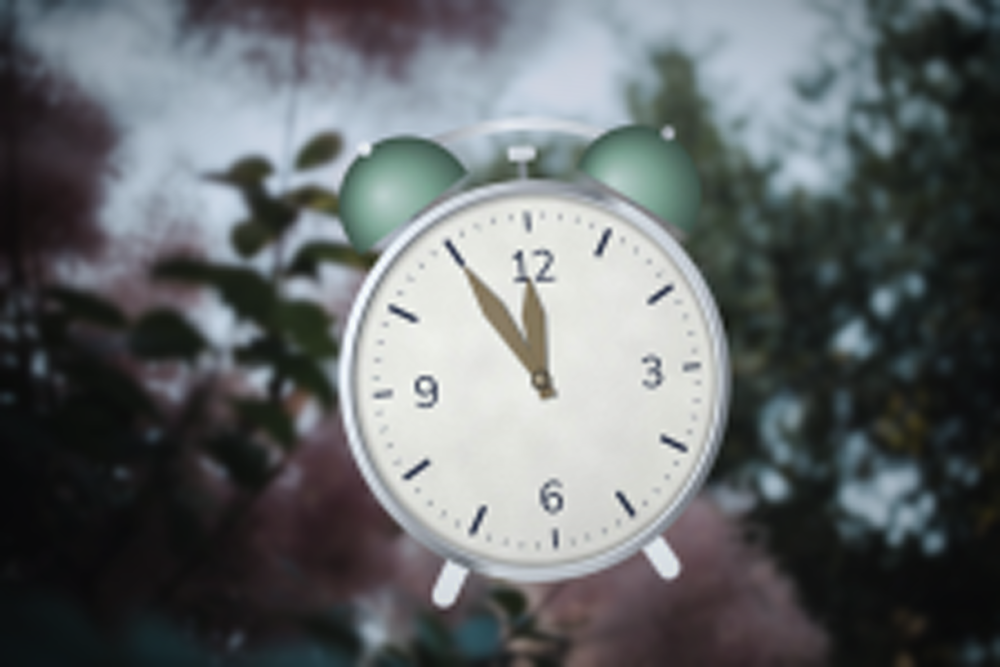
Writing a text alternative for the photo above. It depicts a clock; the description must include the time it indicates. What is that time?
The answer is 11:55
